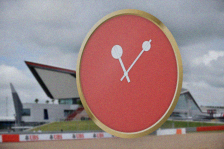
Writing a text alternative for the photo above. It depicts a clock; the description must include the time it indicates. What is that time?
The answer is 11:07
